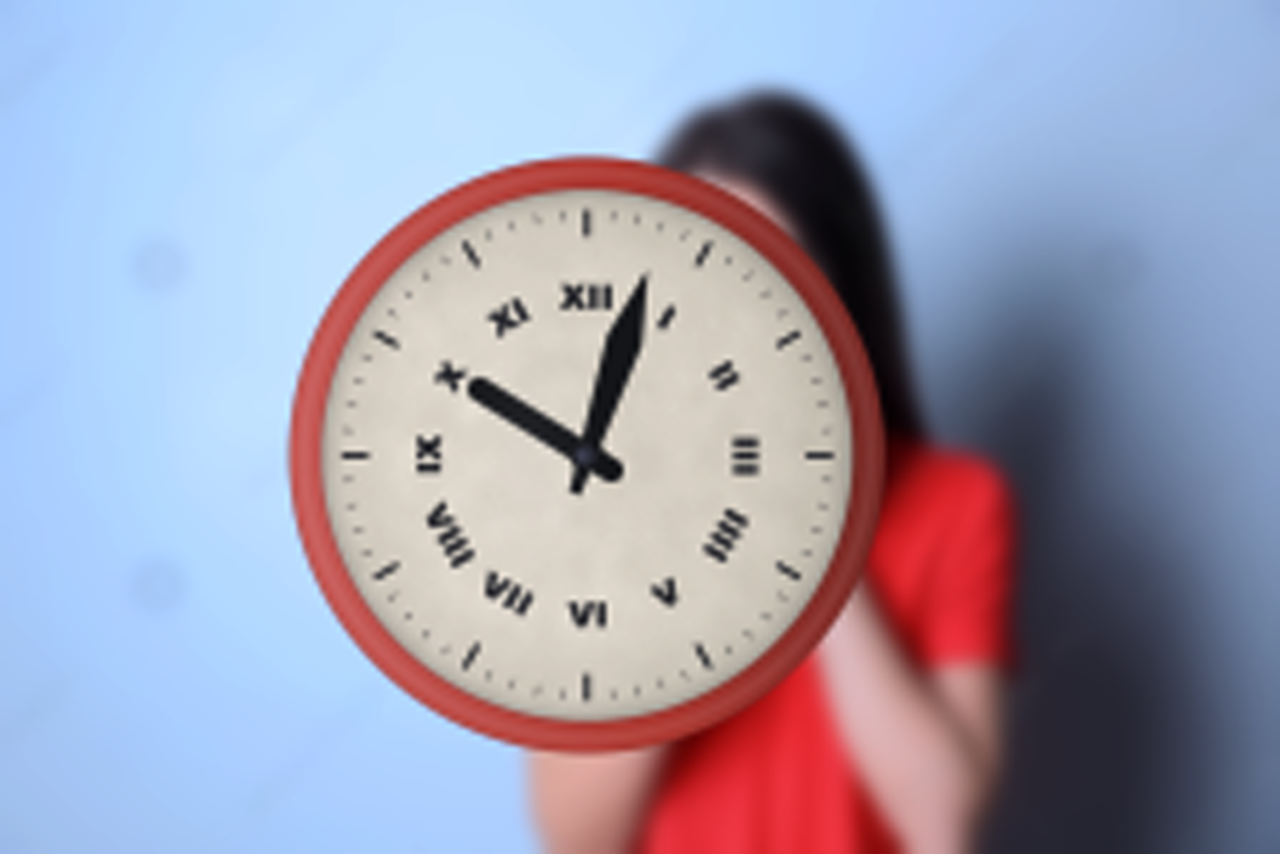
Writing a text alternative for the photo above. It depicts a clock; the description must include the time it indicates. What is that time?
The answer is 10:03
